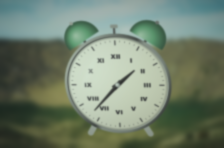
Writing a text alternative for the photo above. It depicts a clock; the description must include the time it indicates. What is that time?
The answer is 1:37
